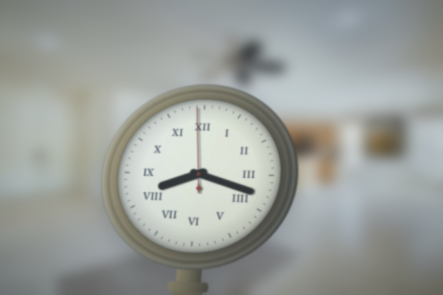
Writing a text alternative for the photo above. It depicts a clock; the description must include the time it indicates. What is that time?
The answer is 8:17:59
